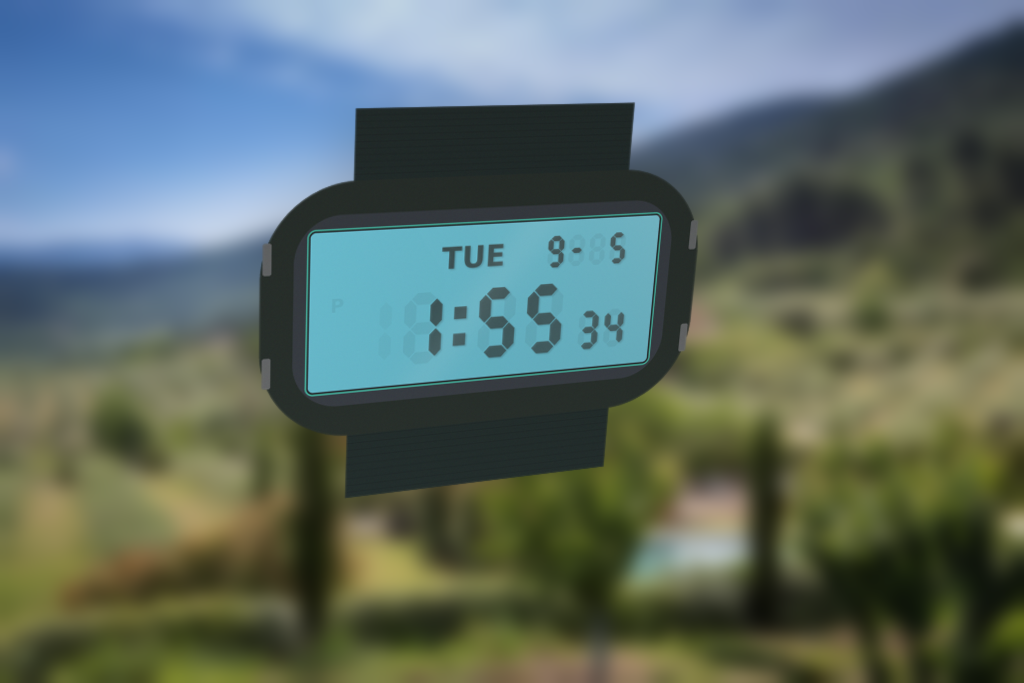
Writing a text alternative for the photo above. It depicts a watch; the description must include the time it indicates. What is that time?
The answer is 1:55:34
